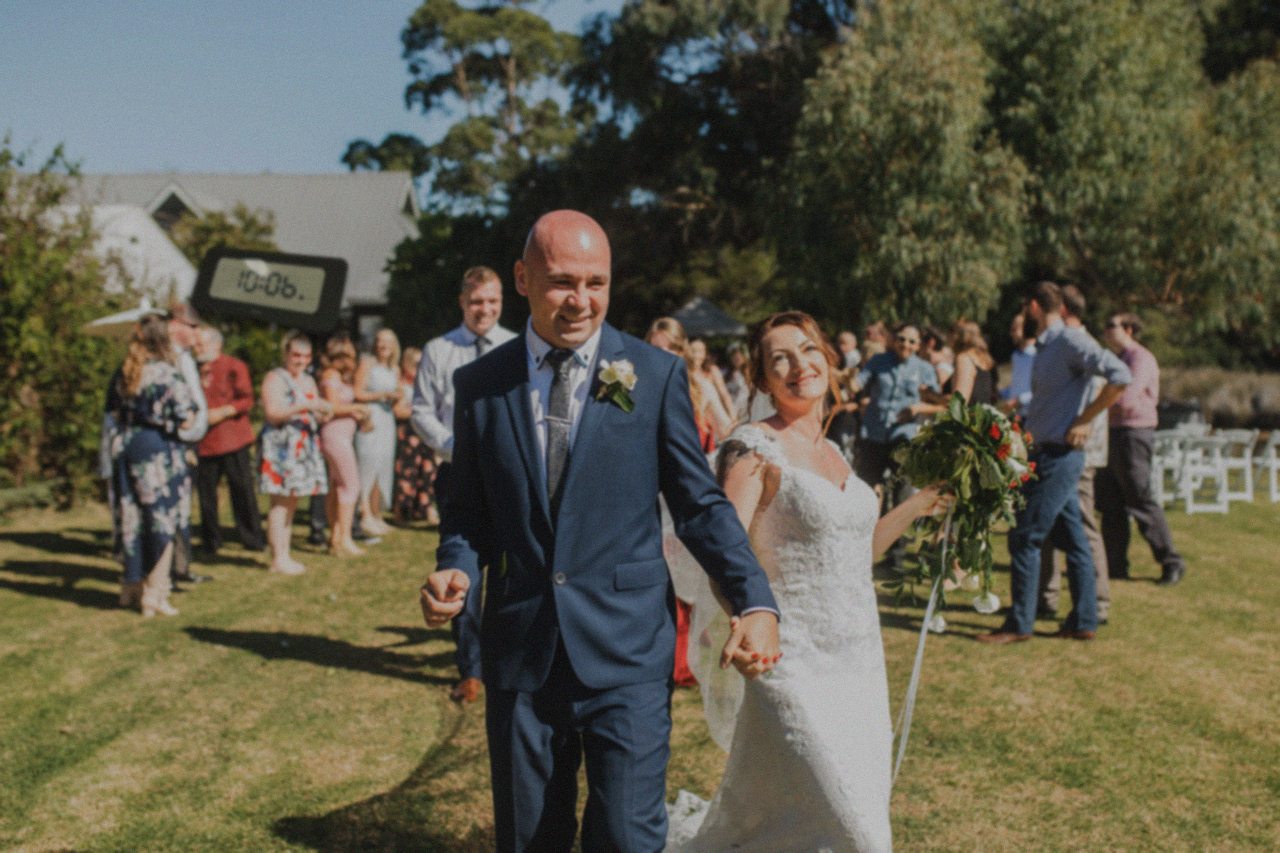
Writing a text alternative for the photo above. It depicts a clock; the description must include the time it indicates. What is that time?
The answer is 10:06
